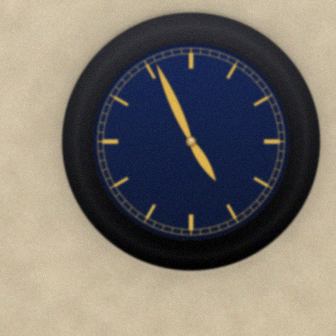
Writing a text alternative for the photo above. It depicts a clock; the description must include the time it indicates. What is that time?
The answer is 4:56
